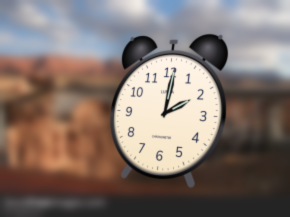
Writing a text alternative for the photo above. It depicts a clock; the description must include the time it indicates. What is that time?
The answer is 2:01
